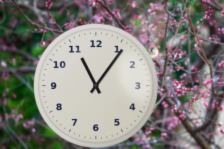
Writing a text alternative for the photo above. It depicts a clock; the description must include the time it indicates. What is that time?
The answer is 11:06
